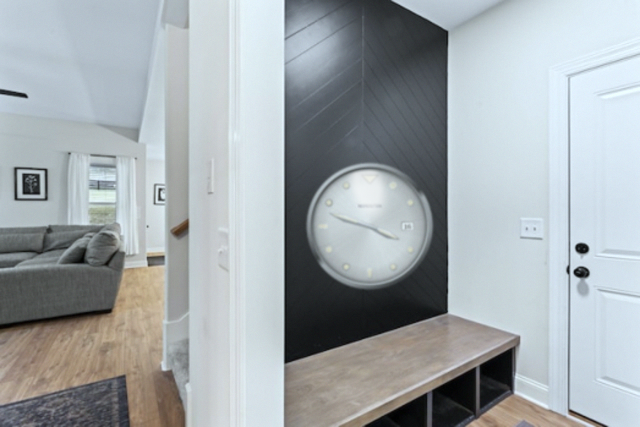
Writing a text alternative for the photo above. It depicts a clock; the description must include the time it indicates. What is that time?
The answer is 3:48
